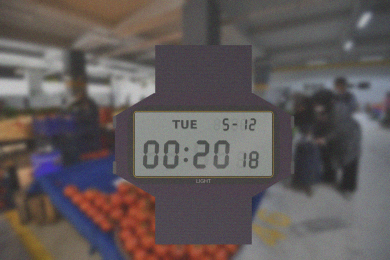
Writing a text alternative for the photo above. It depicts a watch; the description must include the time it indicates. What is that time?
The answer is 0:20:18
